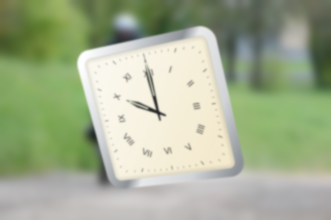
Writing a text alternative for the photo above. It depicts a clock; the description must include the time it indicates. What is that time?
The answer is 10:00
